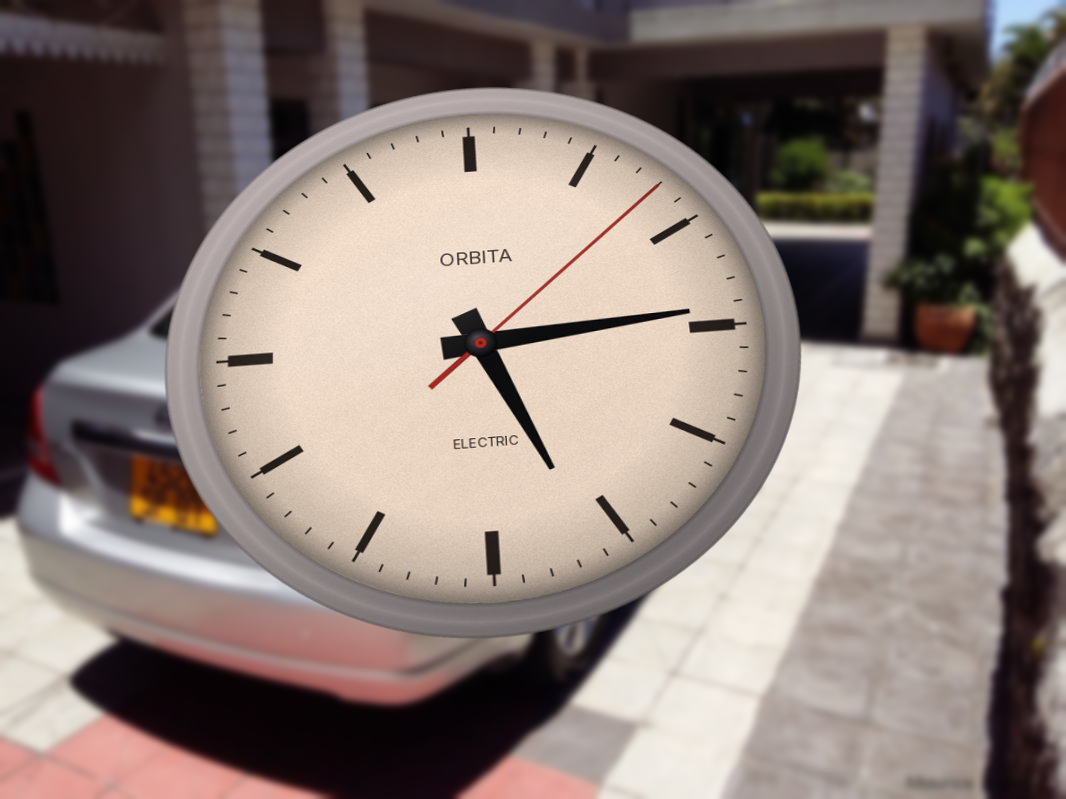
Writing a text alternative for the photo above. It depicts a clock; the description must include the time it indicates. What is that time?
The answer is 5:14:08
